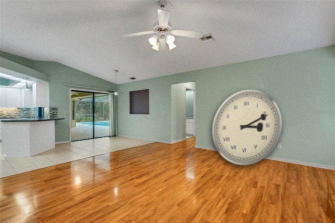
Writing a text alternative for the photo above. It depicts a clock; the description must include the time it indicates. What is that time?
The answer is 3:11
